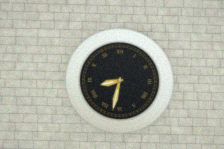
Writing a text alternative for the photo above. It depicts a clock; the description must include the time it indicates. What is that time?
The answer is 8:32
